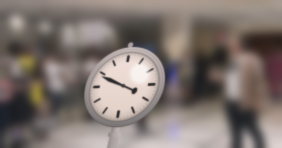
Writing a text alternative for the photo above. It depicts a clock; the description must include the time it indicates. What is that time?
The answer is 3:49
